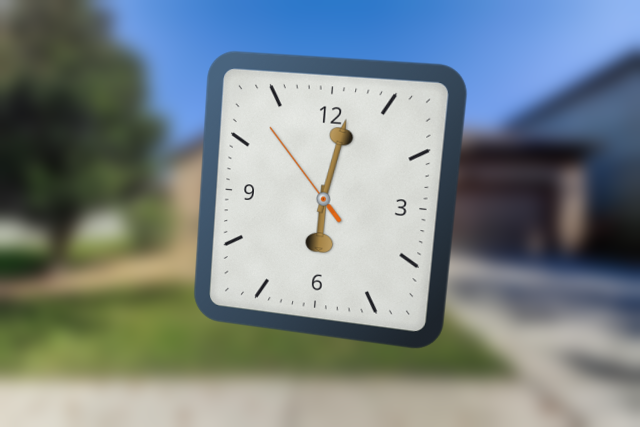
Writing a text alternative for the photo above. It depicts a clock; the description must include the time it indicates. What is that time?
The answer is 6:01:53
